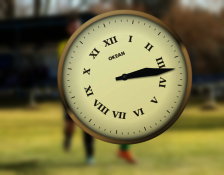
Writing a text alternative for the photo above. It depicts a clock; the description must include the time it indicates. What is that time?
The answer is 3:17
